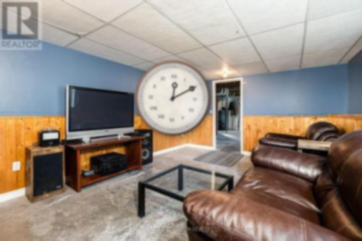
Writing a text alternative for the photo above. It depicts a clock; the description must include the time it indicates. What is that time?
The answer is 12:10
